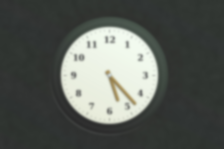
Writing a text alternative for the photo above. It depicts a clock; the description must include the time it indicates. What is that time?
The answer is 5:23
